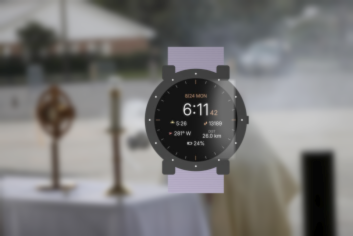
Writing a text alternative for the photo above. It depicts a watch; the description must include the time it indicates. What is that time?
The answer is 6:11
